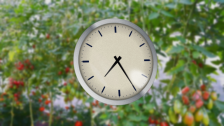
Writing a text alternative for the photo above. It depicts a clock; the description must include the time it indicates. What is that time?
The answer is 7:25
